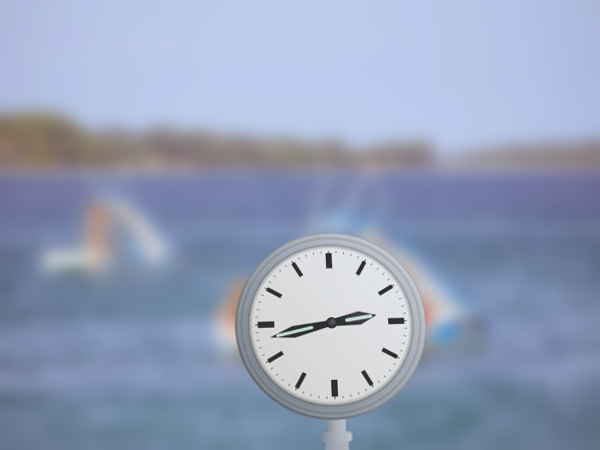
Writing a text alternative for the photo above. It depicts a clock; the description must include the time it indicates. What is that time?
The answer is 2:43
